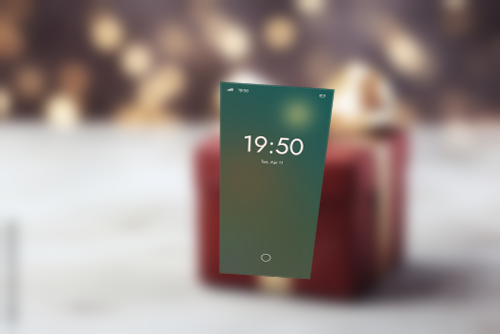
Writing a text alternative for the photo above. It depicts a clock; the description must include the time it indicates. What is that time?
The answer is 19:50
